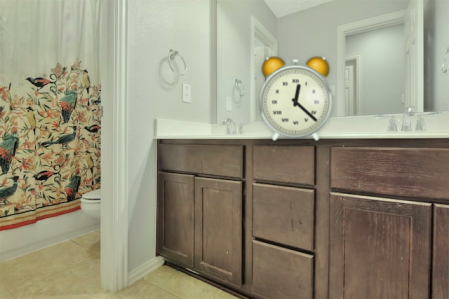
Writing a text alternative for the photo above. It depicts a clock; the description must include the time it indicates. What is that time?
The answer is 12:22
